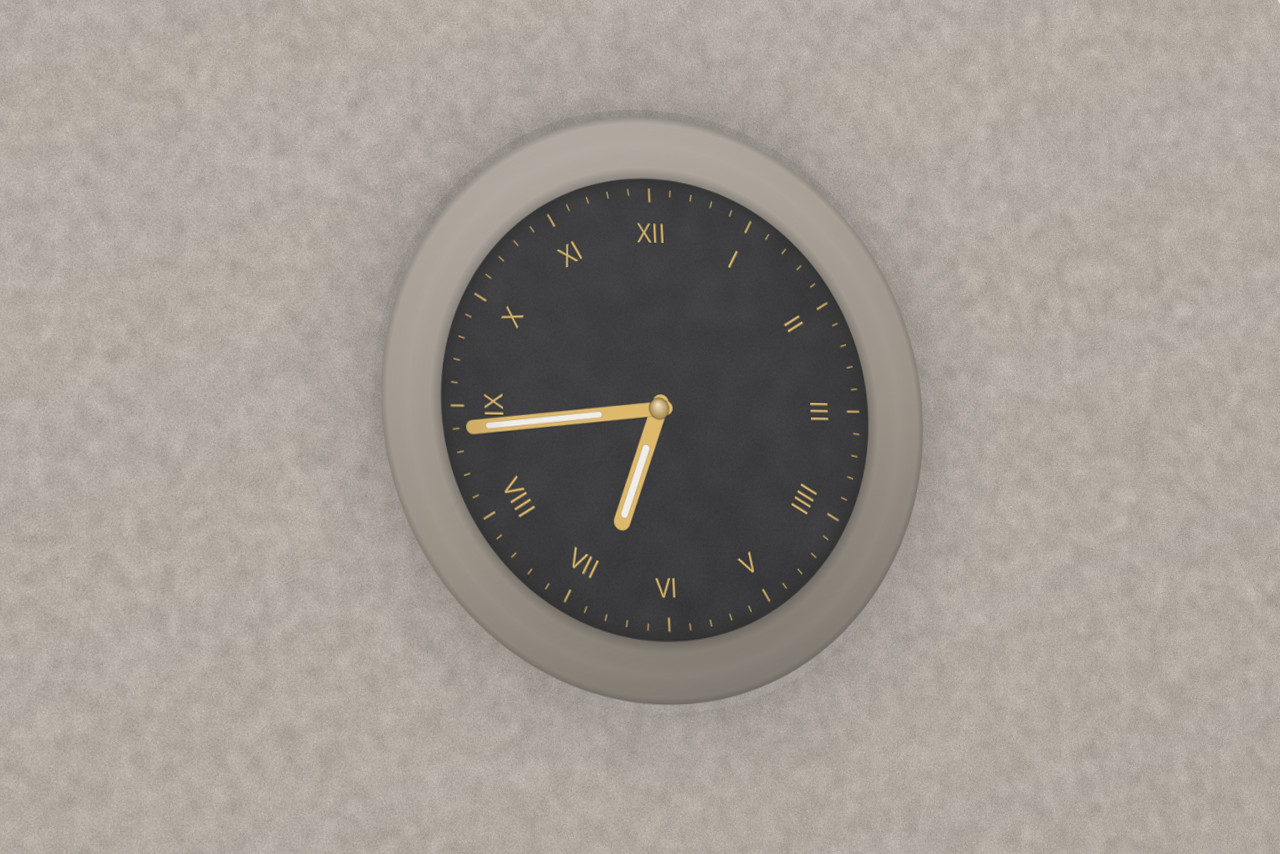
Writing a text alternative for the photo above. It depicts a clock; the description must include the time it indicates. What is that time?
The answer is 6:44
